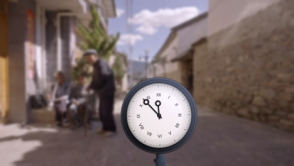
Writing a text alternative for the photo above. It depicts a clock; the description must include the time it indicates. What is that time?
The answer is 11:53
